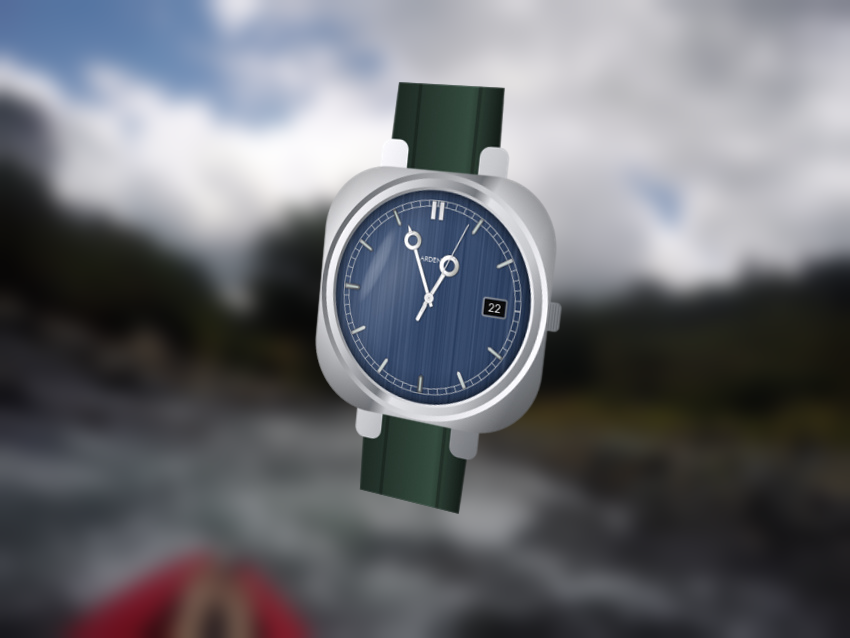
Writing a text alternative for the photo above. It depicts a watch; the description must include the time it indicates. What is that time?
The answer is 12:56:04
